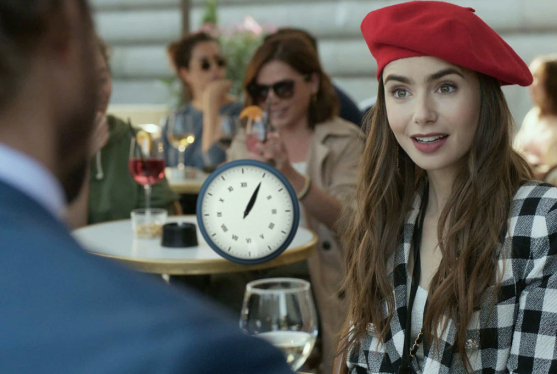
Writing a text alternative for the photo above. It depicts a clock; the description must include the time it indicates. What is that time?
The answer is 1:05
